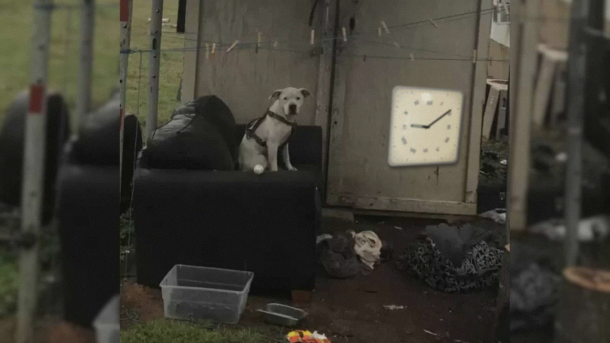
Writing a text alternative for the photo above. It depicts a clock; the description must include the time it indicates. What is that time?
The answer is 9:09
